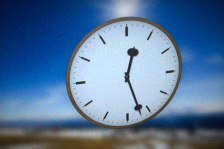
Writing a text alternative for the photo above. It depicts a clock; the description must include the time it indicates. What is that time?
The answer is 12:27
